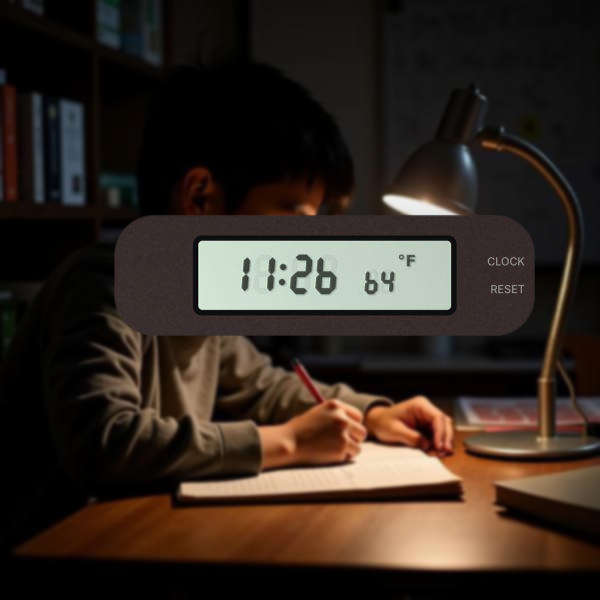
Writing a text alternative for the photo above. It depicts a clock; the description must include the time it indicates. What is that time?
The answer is 11:26
